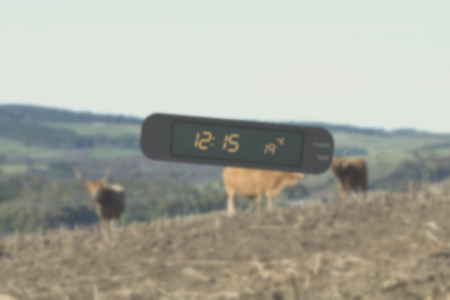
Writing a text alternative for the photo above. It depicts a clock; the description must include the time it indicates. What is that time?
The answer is 12:15
